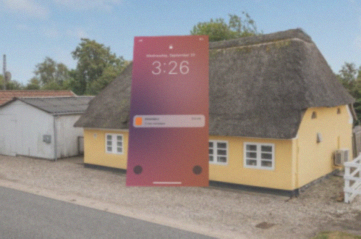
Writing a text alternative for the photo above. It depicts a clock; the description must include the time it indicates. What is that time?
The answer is 3:26
